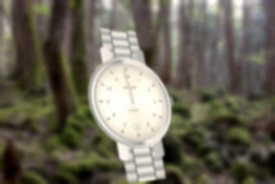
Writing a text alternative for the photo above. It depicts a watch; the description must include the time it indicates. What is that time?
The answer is 11:59
